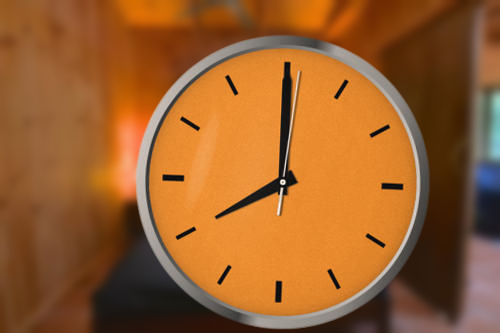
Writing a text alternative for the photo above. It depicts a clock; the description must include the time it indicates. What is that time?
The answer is 8:00:01
